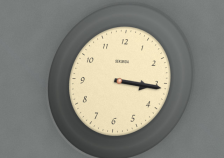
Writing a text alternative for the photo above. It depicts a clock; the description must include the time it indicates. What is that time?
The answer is 3:16
